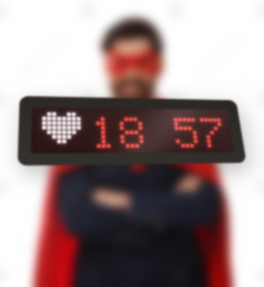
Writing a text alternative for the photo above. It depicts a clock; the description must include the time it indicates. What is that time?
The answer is 18:57
